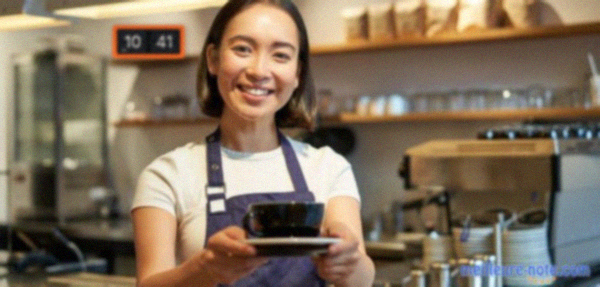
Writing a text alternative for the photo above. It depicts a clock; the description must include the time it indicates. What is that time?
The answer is 10:41
